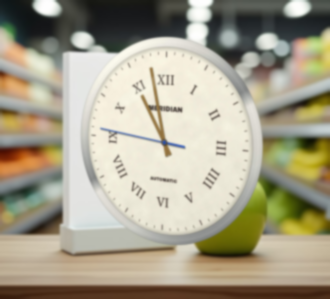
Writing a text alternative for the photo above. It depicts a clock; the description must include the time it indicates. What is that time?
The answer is 10:57:46
